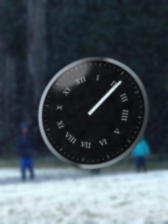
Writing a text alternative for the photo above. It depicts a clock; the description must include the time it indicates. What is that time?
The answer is 2:11
